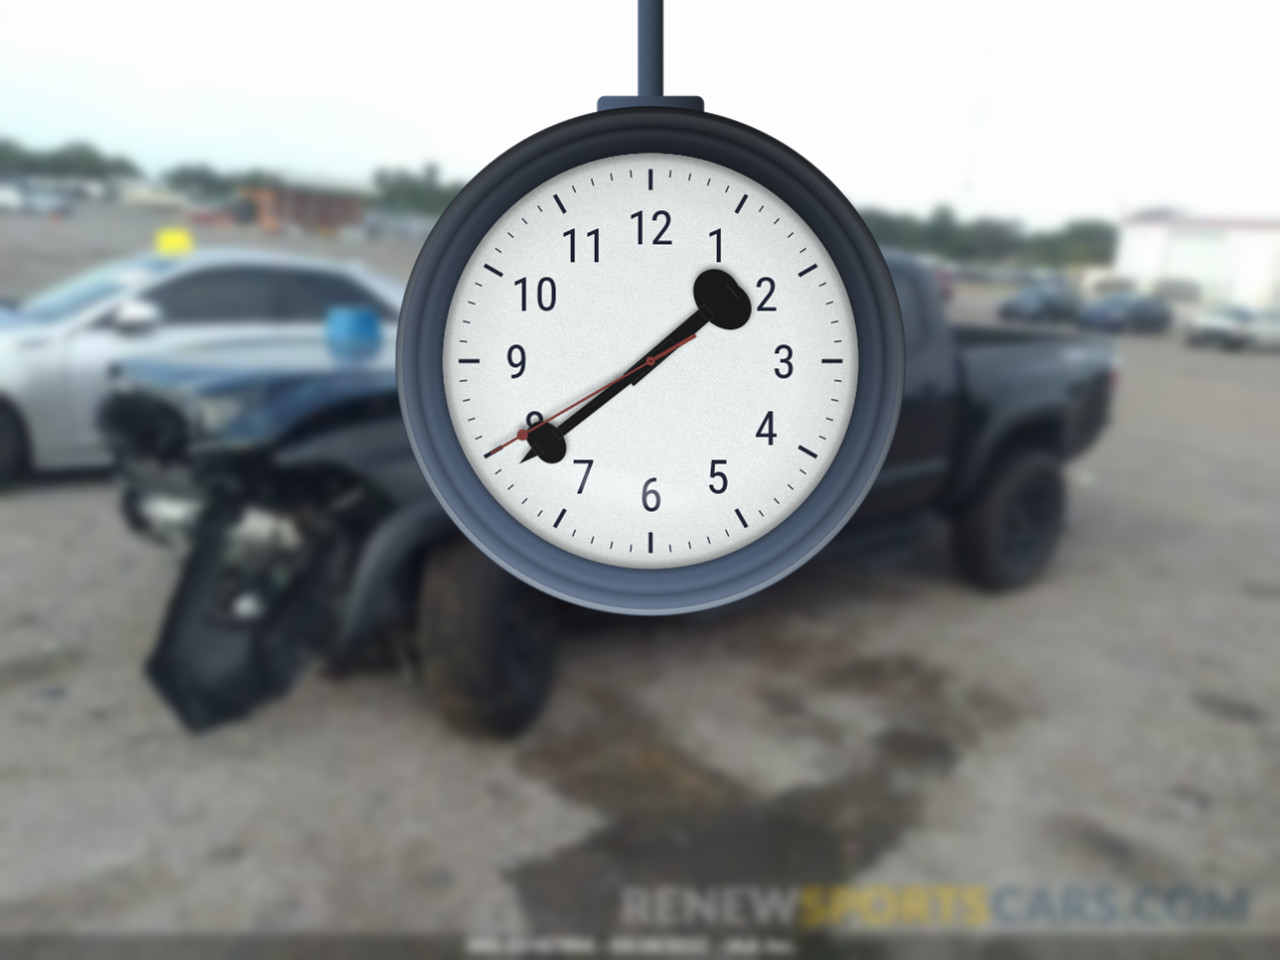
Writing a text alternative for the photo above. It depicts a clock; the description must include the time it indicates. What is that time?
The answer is 1:38:40
